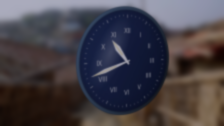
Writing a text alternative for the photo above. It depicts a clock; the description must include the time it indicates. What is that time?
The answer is 10:42
